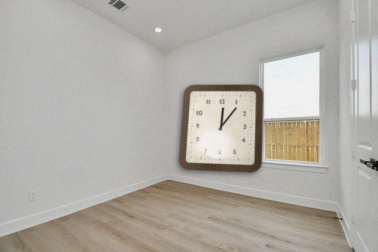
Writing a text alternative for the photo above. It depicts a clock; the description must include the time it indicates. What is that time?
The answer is 12:06
